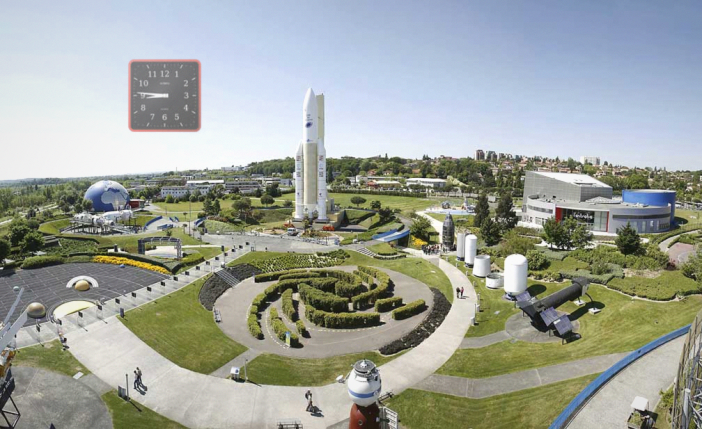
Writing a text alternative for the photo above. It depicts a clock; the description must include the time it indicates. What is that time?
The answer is 8:46
